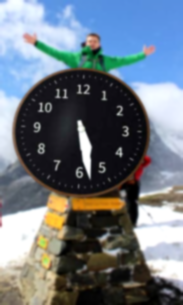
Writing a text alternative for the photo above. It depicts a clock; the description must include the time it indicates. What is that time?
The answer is 5:28
